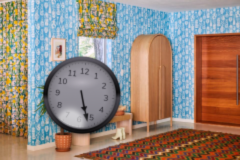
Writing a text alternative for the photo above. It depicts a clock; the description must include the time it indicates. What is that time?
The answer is 5:27
